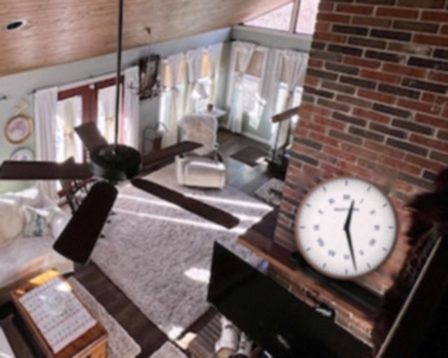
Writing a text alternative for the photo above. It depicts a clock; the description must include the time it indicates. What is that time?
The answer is 12:28
